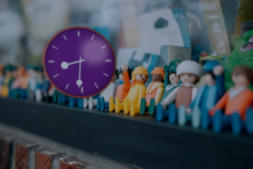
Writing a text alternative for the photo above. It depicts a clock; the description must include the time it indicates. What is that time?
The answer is 8:31
